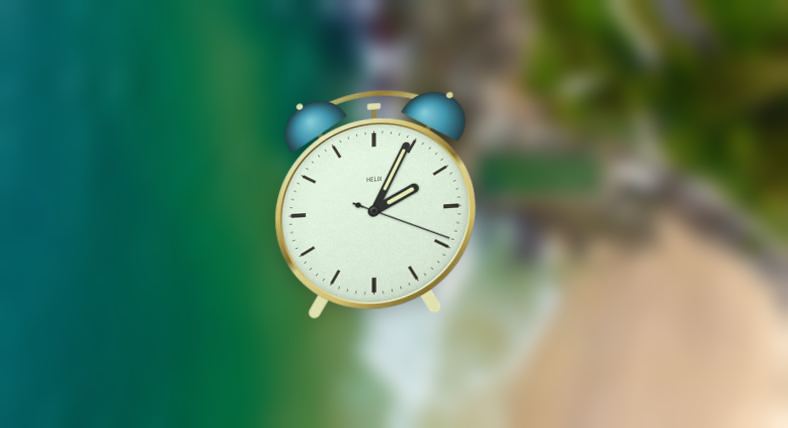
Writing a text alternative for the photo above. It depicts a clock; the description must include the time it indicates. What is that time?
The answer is 2:04:19
